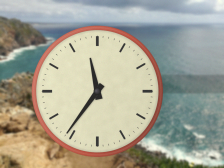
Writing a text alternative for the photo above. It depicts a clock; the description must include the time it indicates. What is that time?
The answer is 11:36
